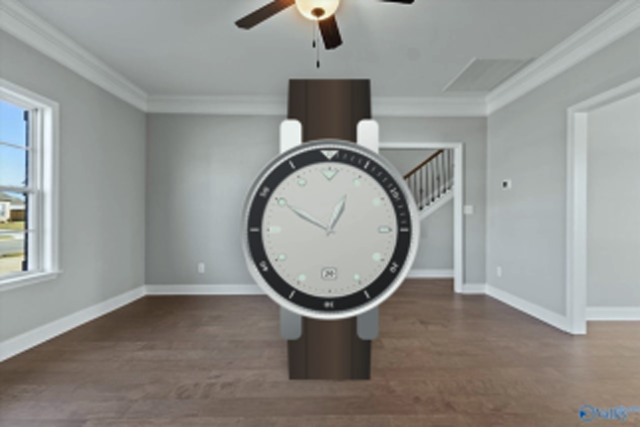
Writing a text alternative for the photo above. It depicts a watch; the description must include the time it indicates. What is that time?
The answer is 12:50
